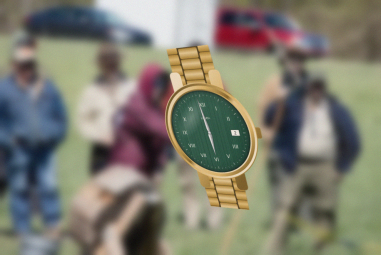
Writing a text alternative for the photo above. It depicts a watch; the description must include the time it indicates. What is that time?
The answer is 5:59
